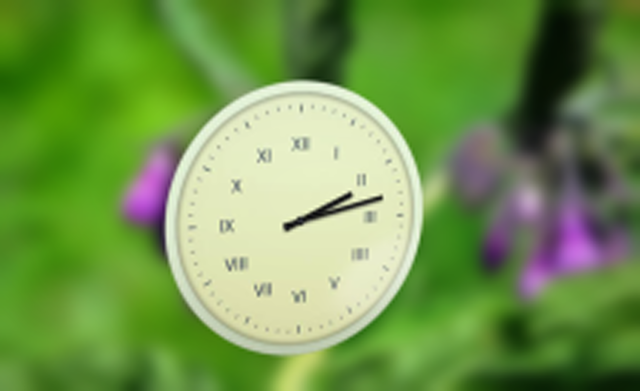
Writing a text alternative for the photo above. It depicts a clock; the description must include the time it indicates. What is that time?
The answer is 2:13
